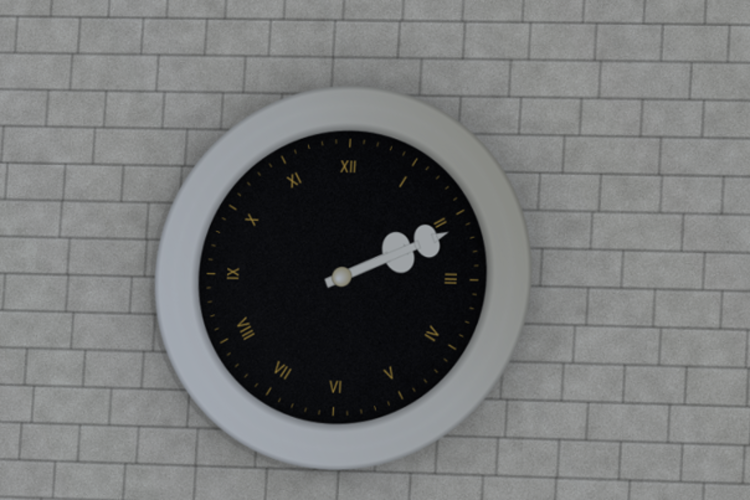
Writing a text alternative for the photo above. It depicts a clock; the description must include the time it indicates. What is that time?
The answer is 2:11
